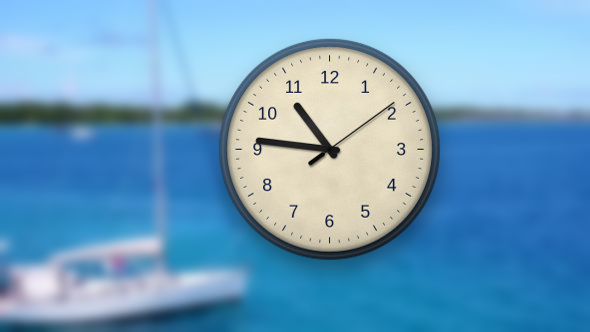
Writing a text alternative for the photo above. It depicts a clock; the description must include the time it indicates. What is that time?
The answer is 10:46:09
